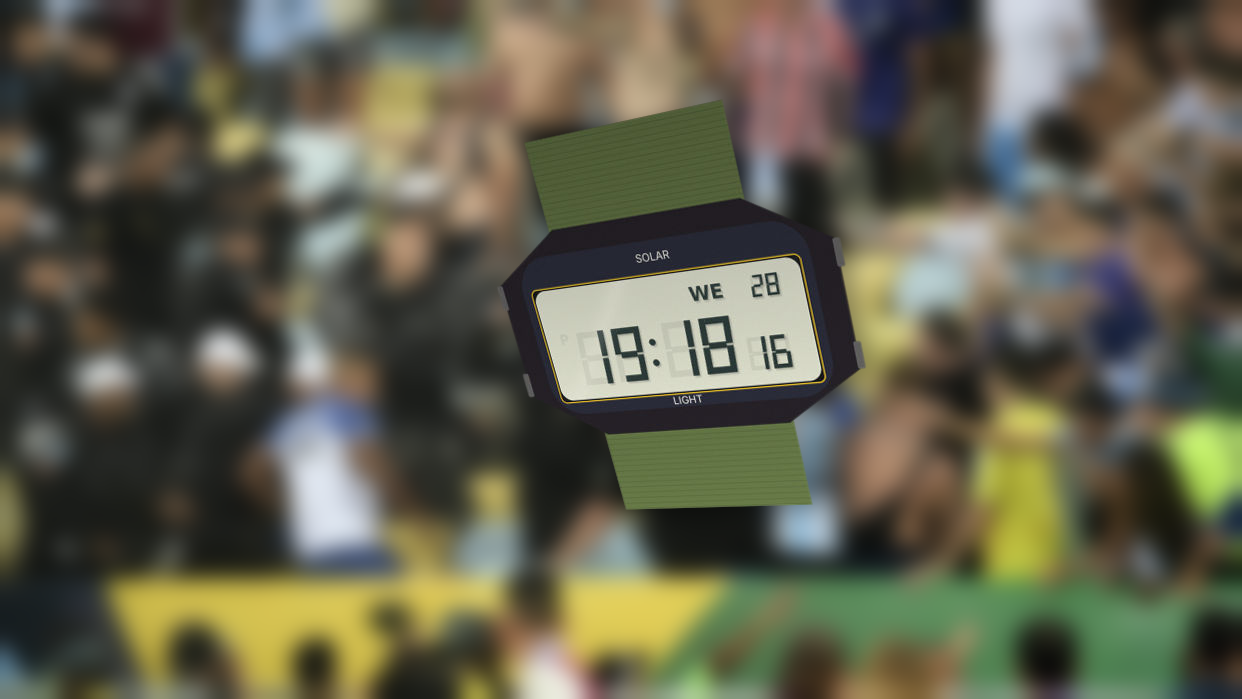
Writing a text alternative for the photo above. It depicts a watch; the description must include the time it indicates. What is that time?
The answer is 19:18:16
